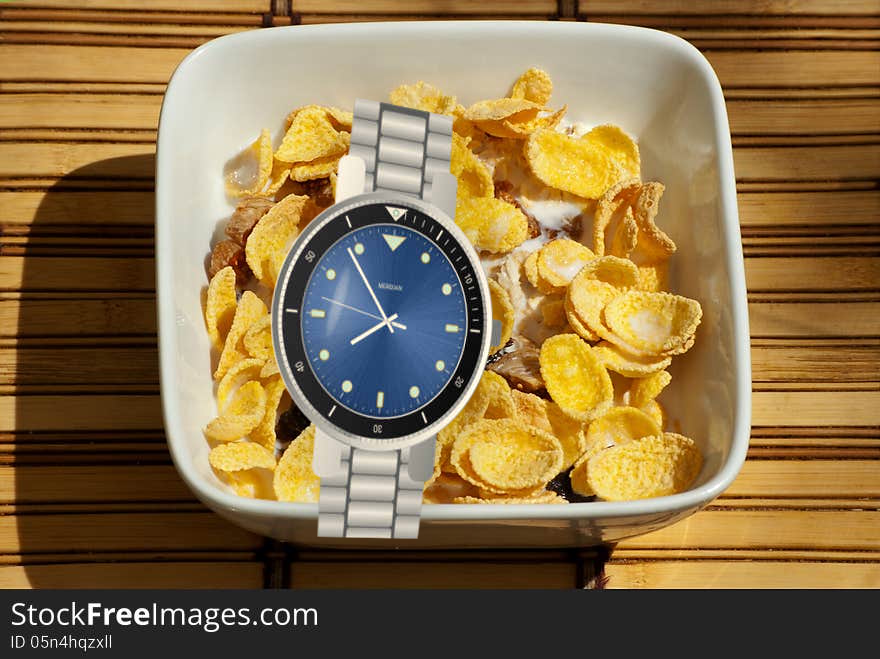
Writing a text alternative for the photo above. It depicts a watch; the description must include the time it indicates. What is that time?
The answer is 7:53:47
